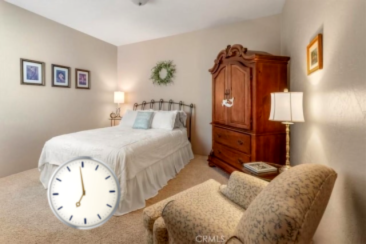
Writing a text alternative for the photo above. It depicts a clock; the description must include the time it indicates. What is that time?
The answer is 6:59
